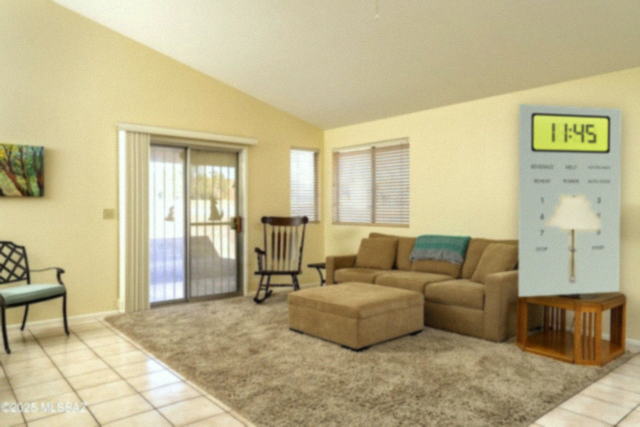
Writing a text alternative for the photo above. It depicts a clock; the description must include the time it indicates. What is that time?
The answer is 11:45
